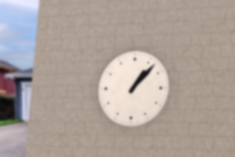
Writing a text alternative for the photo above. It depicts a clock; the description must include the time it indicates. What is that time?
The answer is 1:07
